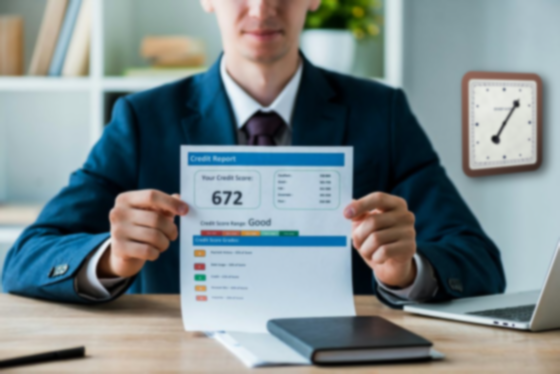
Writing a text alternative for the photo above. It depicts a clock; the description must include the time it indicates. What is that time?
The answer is 7:06
